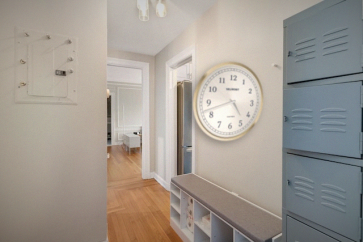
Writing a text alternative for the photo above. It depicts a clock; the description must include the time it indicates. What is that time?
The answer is 4:42
